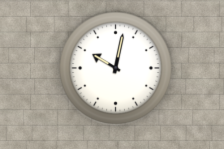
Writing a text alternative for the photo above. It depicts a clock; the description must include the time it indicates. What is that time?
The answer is 10:02
